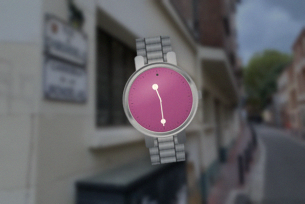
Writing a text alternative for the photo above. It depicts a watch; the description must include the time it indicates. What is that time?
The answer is 11:30
